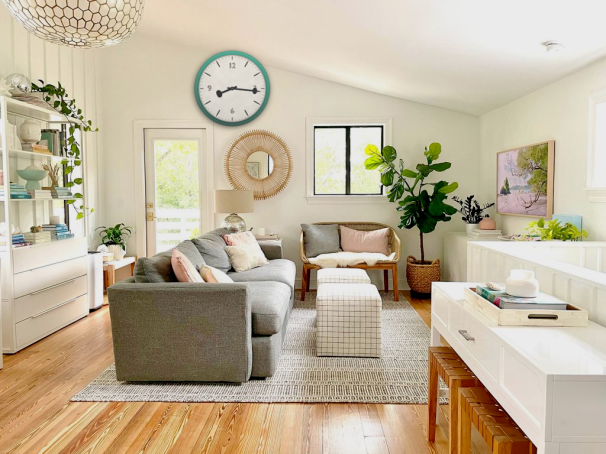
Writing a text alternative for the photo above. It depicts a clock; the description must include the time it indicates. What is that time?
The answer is 8:16
